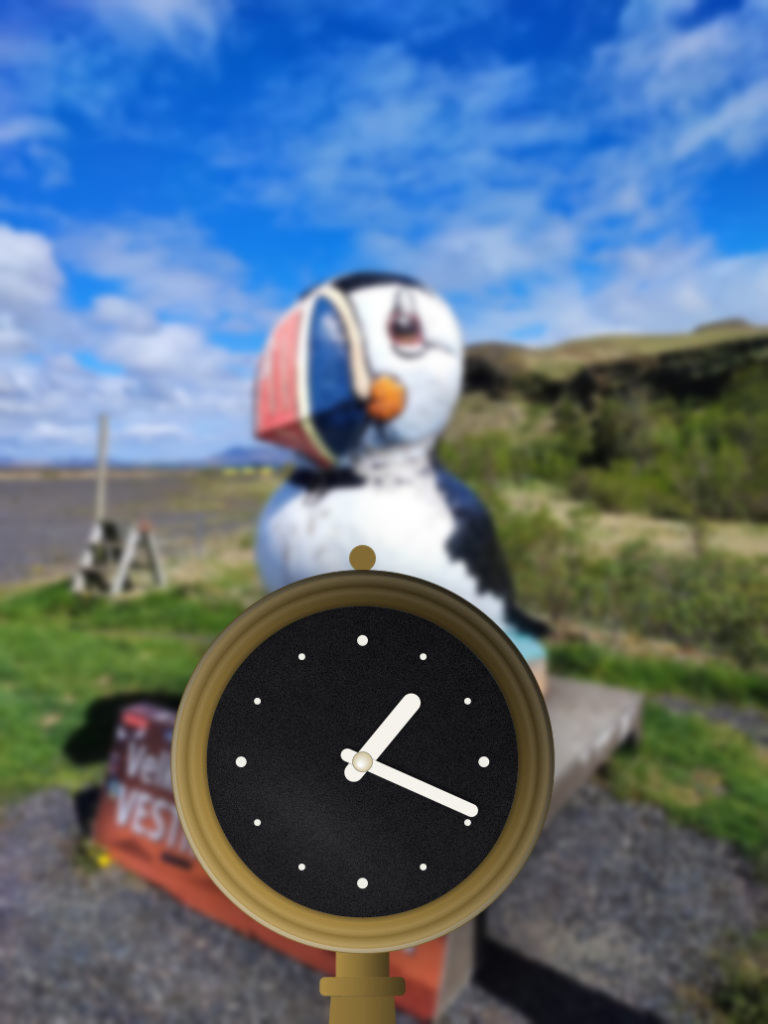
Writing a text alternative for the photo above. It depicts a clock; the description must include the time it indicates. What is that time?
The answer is 1:19
